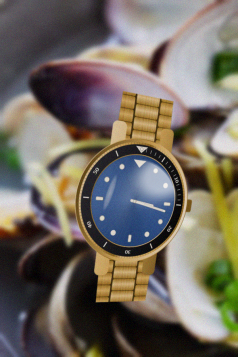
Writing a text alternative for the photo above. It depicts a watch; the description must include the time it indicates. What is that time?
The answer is 3:17
